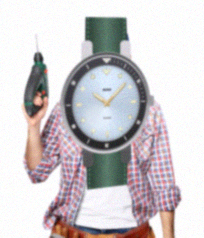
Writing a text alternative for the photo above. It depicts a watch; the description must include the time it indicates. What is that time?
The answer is 10:08
